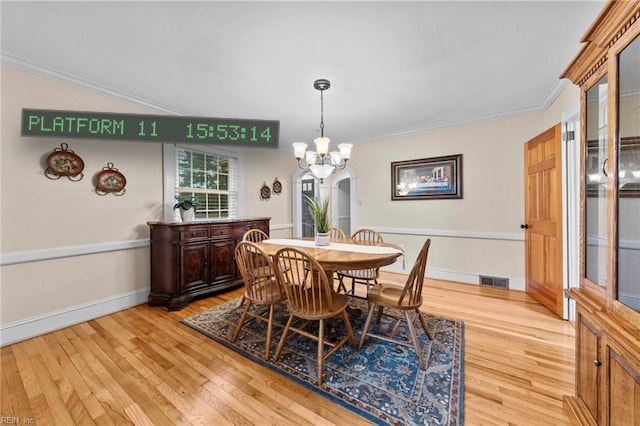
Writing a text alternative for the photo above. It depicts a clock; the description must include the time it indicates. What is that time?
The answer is 15:53:14
